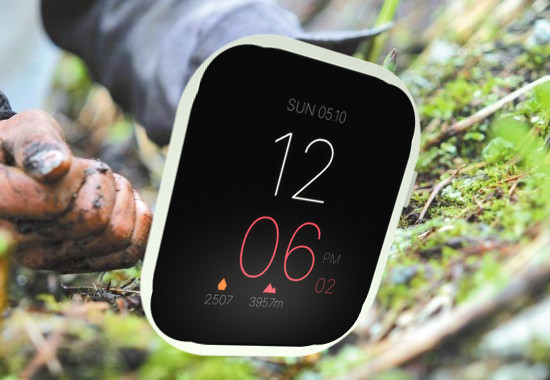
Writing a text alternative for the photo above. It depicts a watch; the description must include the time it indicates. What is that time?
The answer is 12:06:02
